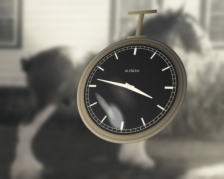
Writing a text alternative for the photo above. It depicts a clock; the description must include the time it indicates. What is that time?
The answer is 3:47
